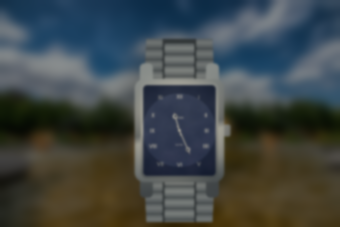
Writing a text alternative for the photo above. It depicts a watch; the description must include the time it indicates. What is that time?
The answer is 11:26
